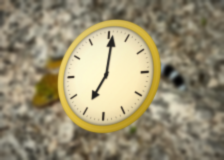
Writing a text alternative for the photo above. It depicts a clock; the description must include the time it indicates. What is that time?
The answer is 7:01
